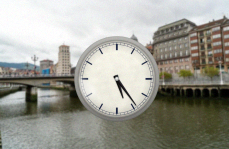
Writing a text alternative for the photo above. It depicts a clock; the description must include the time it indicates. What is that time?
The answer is 5:24
